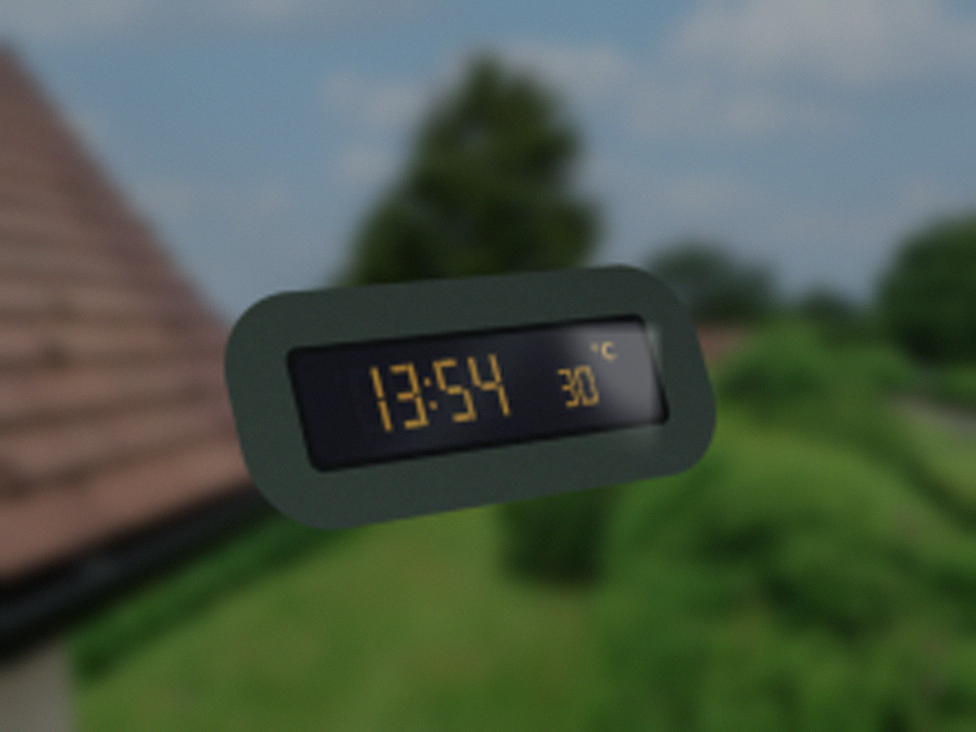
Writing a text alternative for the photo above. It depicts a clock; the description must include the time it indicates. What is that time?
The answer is 13:54
